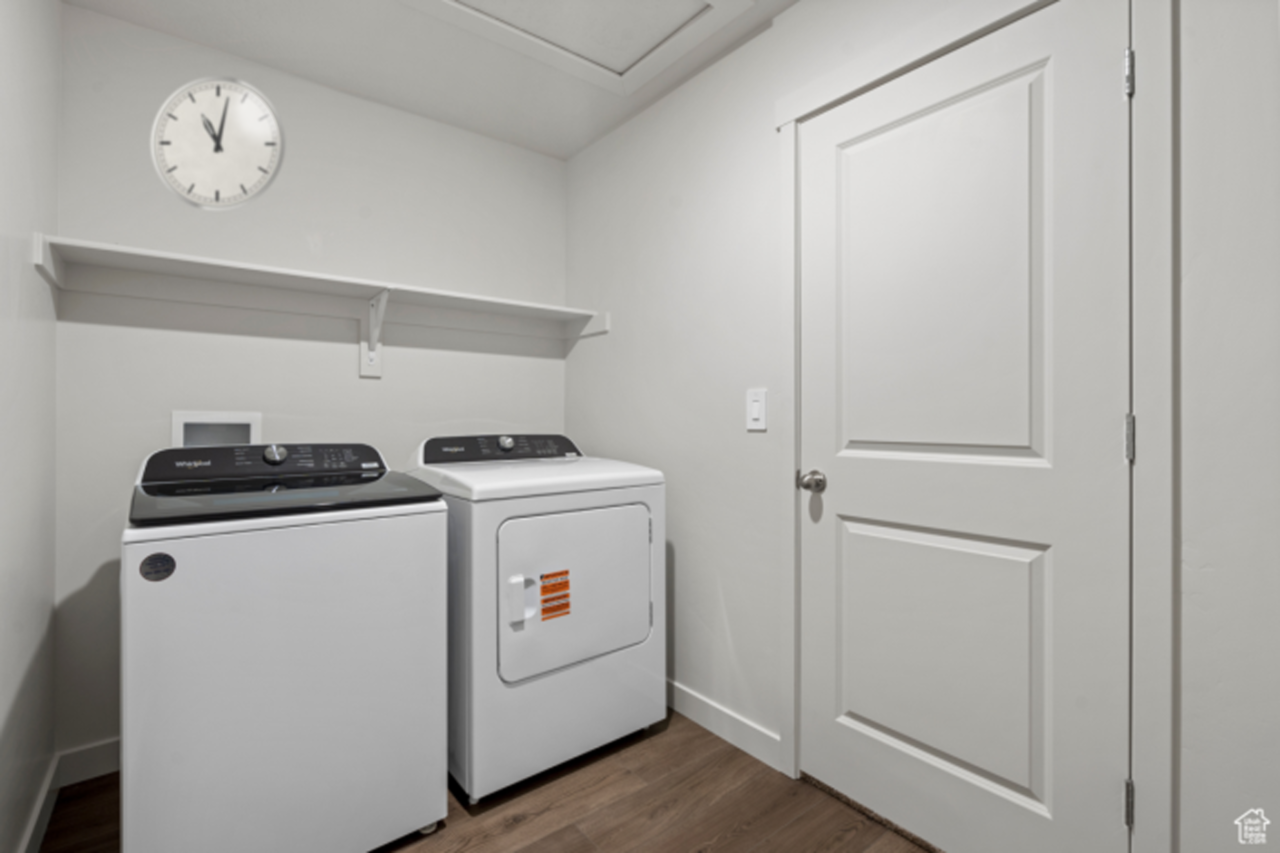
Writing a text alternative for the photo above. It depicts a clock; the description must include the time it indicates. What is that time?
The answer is 11:02
